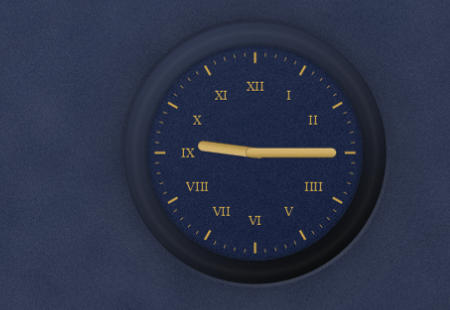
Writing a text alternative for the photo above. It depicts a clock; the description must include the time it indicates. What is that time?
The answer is 9:15
